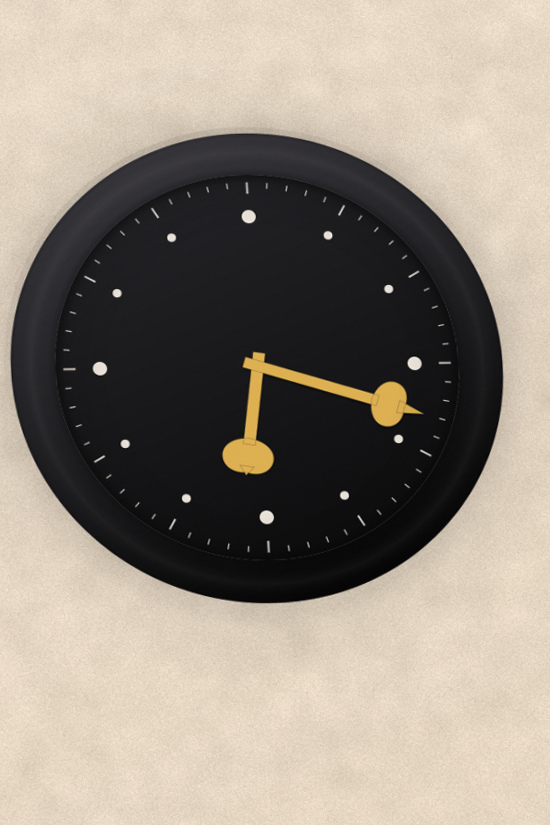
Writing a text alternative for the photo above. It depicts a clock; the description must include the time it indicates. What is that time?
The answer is 6:18
